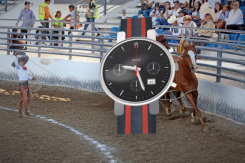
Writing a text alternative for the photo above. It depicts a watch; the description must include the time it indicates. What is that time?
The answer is 9:27
